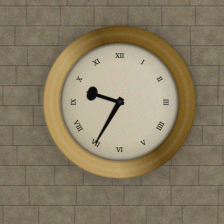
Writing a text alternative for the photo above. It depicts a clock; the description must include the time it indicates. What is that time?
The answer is 9:35
